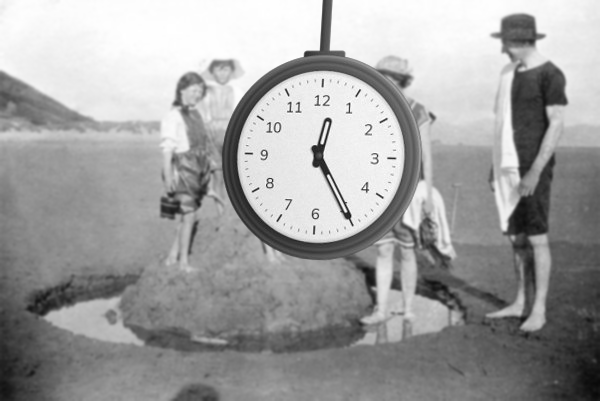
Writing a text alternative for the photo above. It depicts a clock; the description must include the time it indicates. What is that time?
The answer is 12:25
